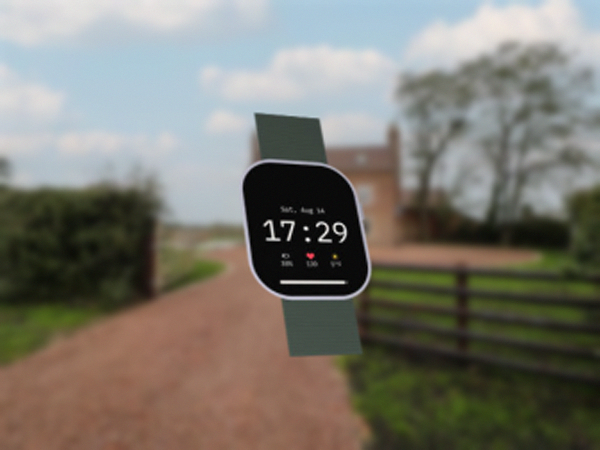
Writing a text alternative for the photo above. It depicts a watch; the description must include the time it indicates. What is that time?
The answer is 17:29
